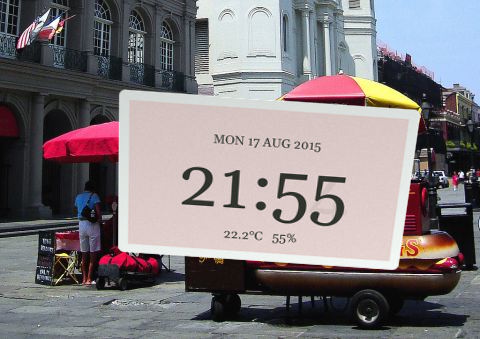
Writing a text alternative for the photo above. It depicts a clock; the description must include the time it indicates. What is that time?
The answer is 21:55
